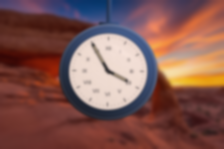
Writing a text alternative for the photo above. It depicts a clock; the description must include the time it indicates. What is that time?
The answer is 3:55
